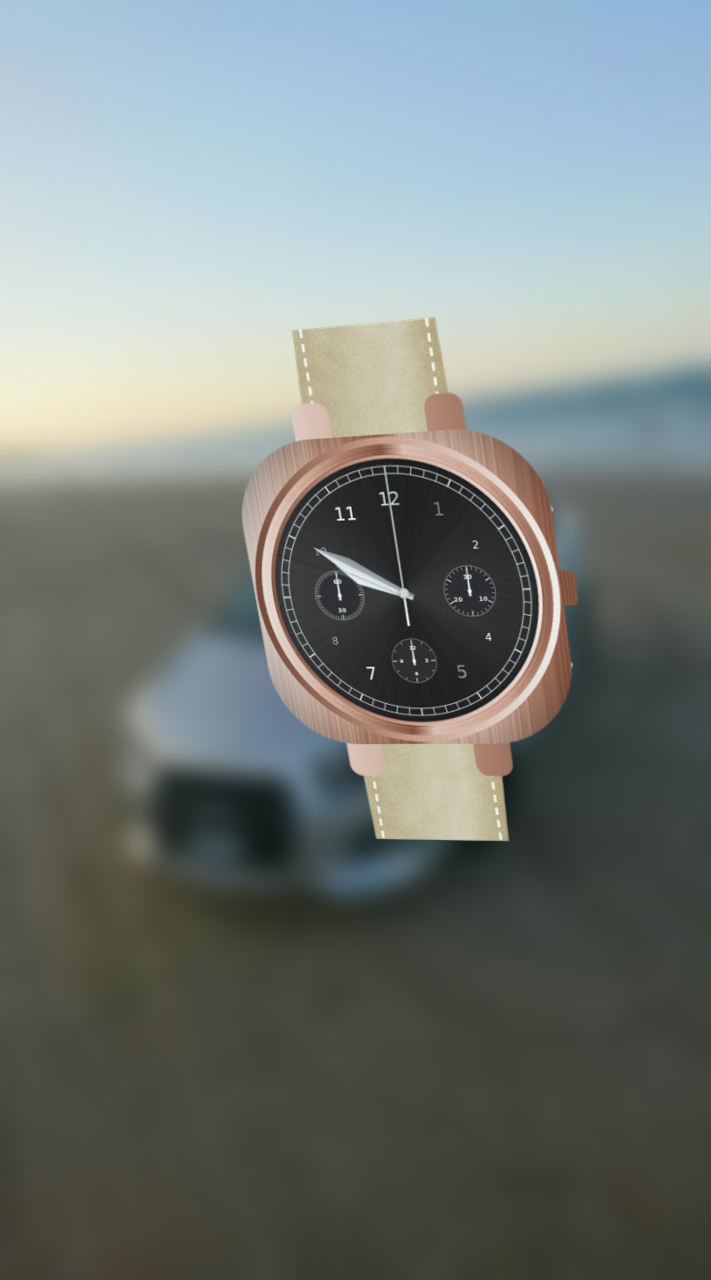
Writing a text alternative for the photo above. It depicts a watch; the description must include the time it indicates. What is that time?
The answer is 9:50
